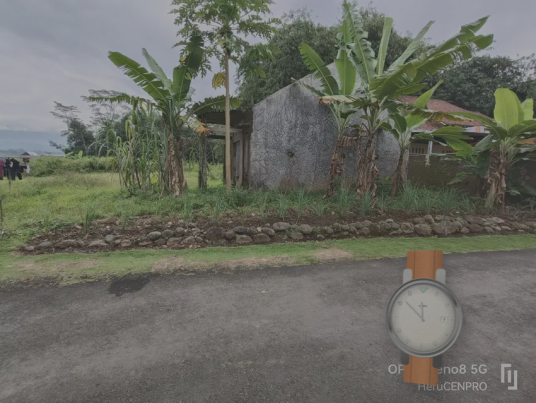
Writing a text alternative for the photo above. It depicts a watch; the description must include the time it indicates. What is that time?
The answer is 11:52
